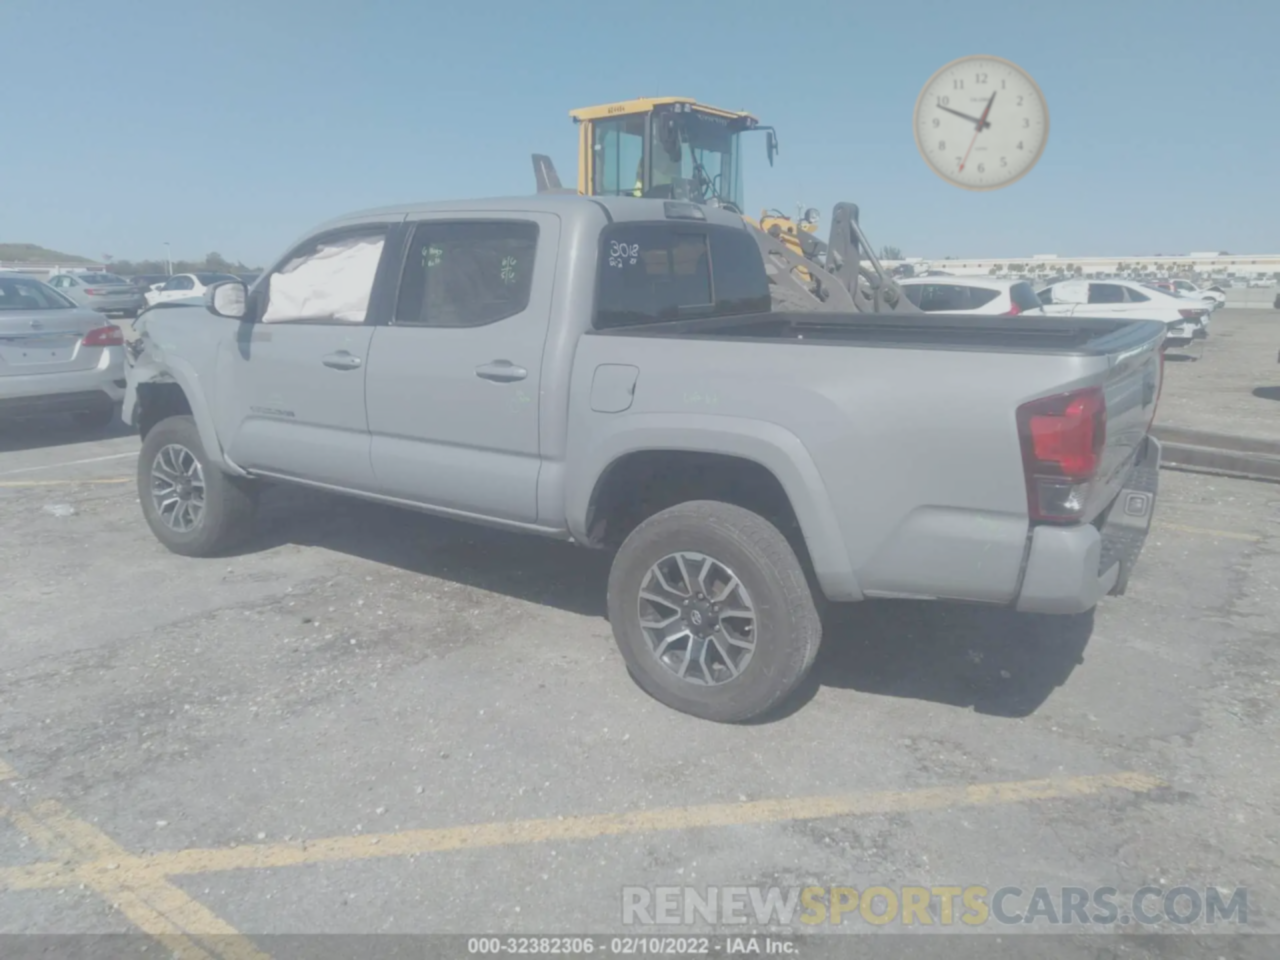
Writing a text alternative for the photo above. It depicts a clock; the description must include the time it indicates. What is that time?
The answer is 12:48:34
